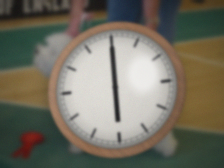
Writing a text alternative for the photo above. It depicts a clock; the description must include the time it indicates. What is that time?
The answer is 6:00
